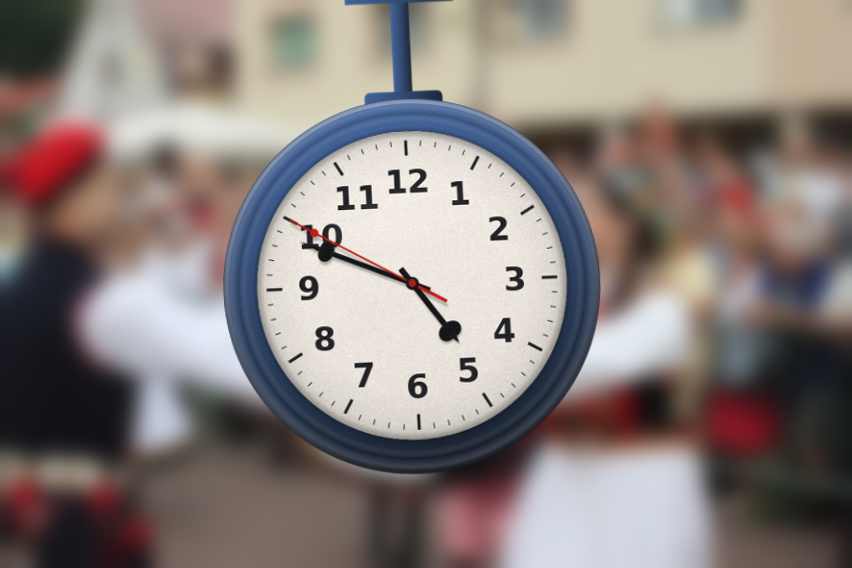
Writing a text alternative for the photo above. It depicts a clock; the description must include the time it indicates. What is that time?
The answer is 4:48:50
